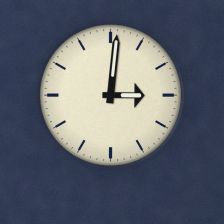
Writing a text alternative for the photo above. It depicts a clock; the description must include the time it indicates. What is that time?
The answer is 3:01
